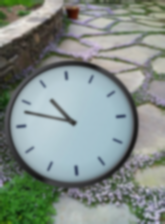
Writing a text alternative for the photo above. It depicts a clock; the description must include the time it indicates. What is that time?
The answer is 10:48
